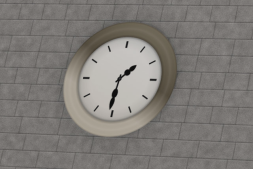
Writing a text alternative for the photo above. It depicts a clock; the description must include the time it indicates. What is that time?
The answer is 1:31
